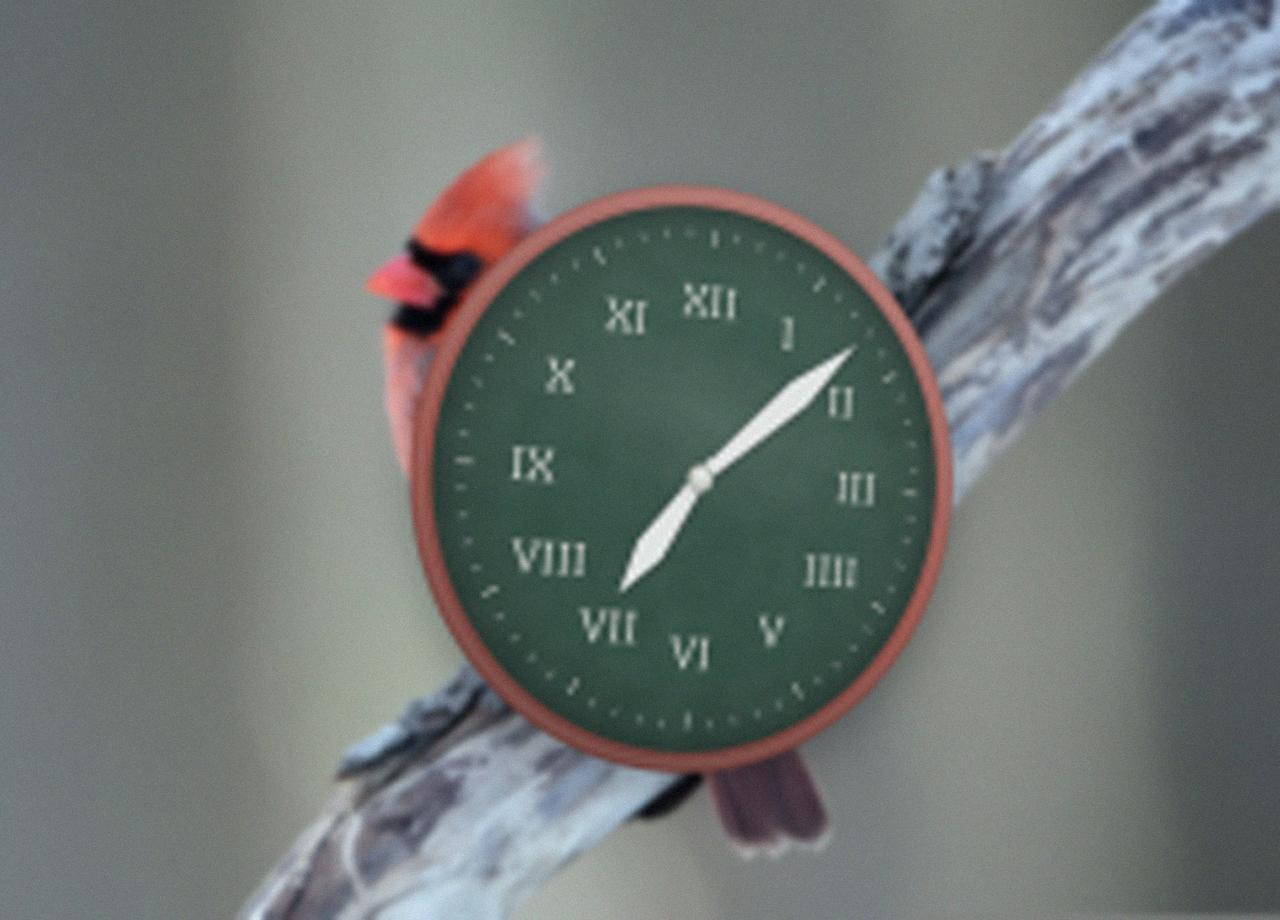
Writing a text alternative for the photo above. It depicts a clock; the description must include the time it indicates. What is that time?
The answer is 7:08
